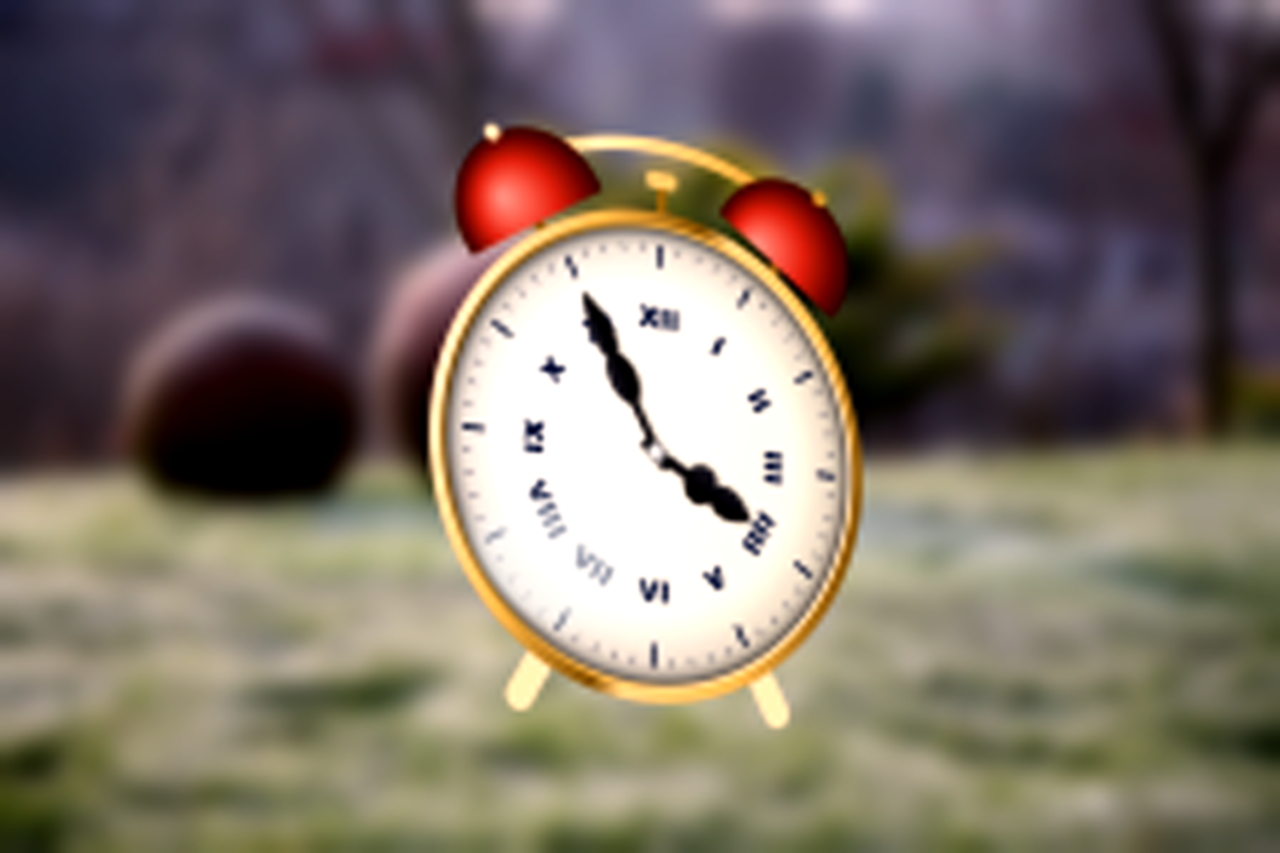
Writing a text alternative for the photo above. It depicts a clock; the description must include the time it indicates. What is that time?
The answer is 3:55
